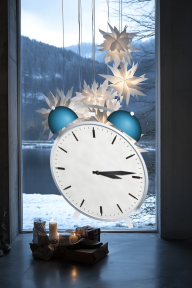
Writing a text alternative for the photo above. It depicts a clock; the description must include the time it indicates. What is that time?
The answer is 3:14
